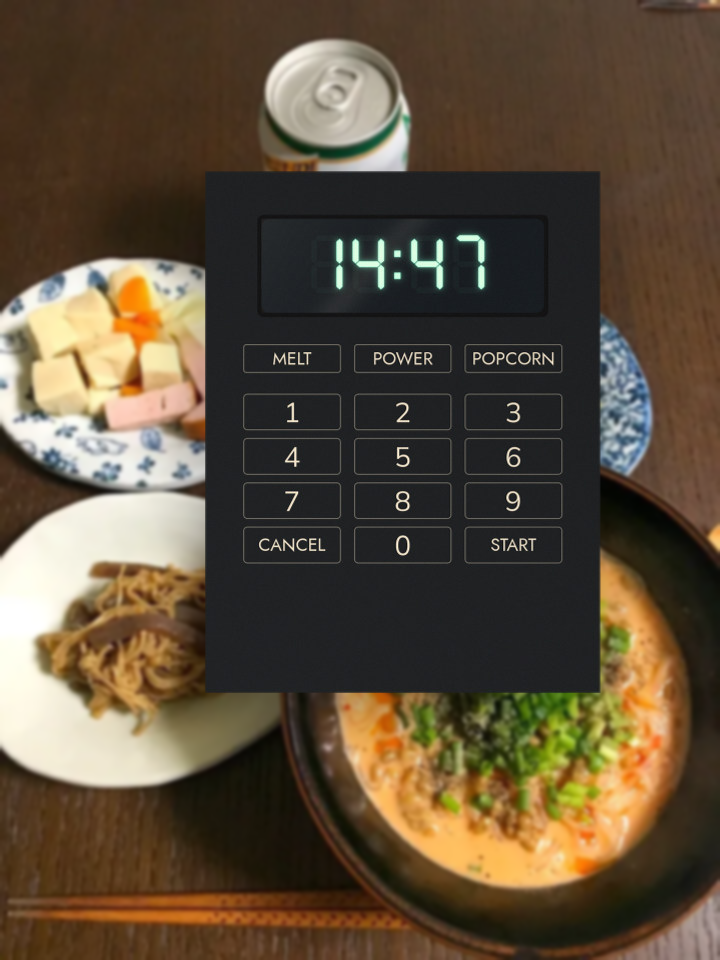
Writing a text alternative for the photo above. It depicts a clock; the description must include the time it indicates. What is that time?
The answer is 14:47
